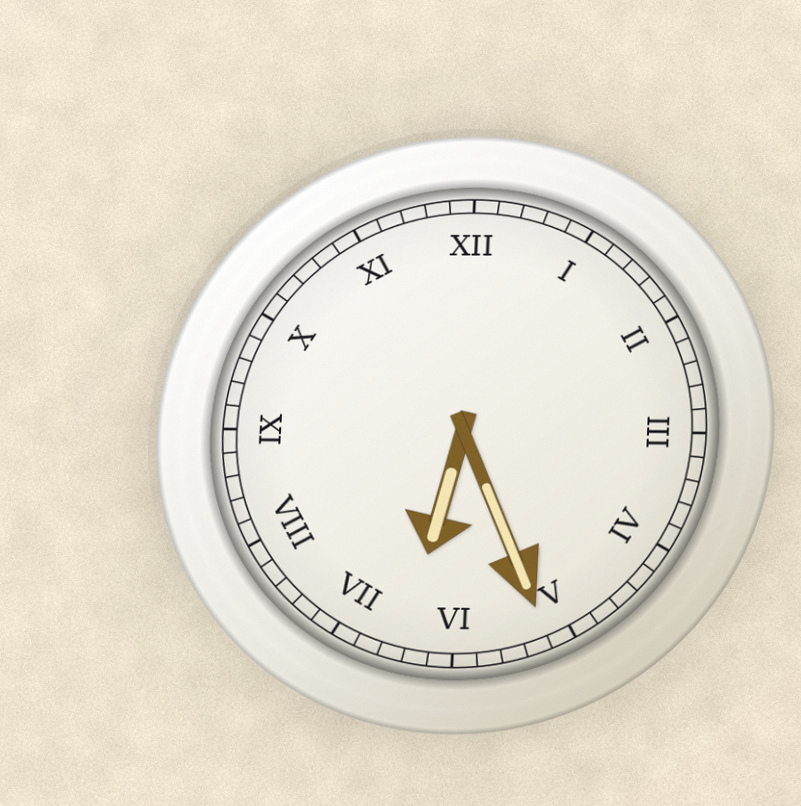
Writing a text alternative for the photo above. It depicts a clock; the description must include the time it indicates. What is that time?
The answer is 6:26
